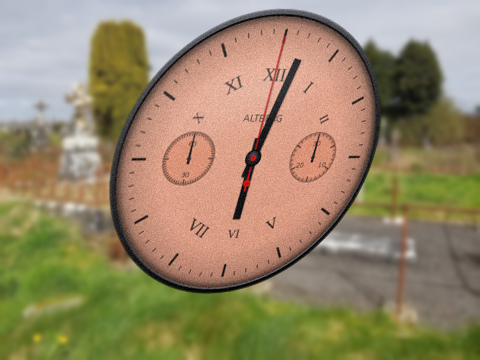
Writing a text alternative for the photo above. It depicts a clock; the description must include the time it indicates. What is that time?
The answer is 6:02
